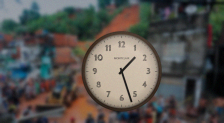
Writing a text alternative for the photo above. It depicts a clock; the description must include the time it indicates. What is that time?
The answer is 1:27
